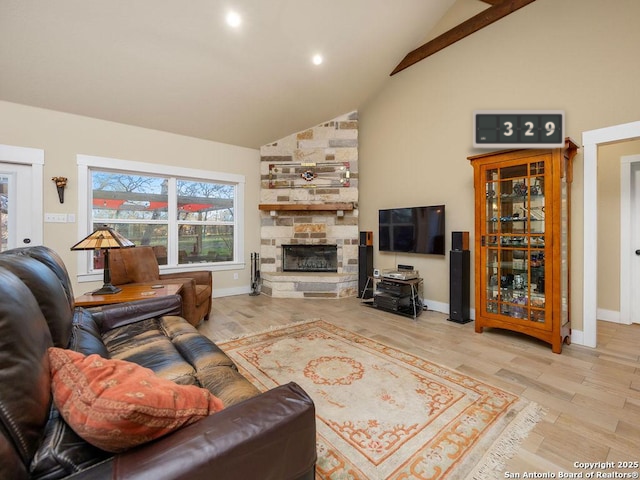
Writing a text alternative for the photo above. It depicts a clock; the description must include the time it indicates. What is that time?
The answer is 3:29
